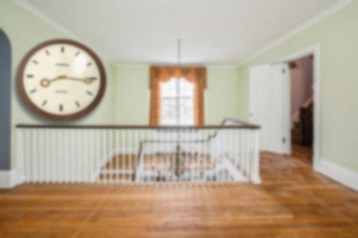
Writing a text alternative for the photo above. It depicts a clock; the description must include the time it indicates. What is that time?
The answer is 8:16
